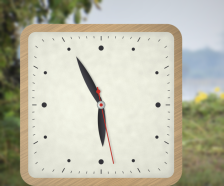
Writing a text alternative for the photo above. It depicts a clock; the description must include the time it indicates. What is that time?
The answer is 5:55:28
